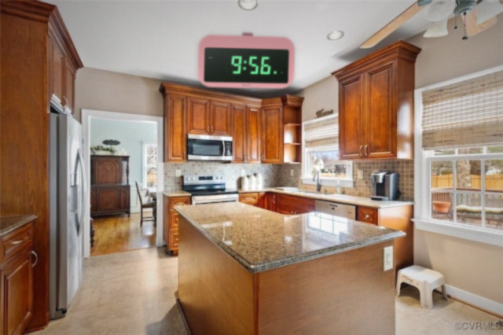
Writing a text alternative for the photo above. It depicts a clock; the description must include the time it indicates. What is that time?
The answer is 9:56
